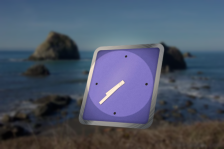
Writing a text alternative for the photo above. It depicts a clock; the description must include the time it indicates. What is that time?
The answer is 7:37
